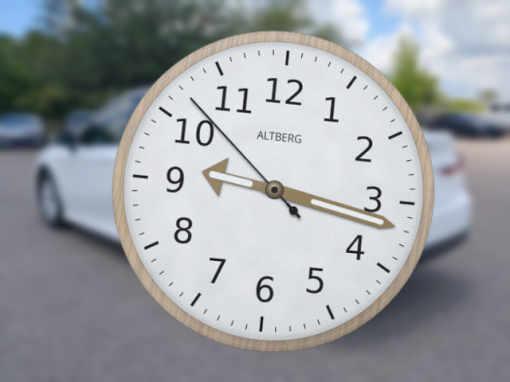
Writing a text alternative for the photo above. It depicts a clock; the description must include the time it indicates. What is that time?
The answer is 9:16:52
